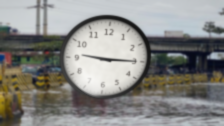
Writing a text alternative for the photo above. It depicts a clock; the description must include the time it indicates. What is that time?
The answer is 9:15
